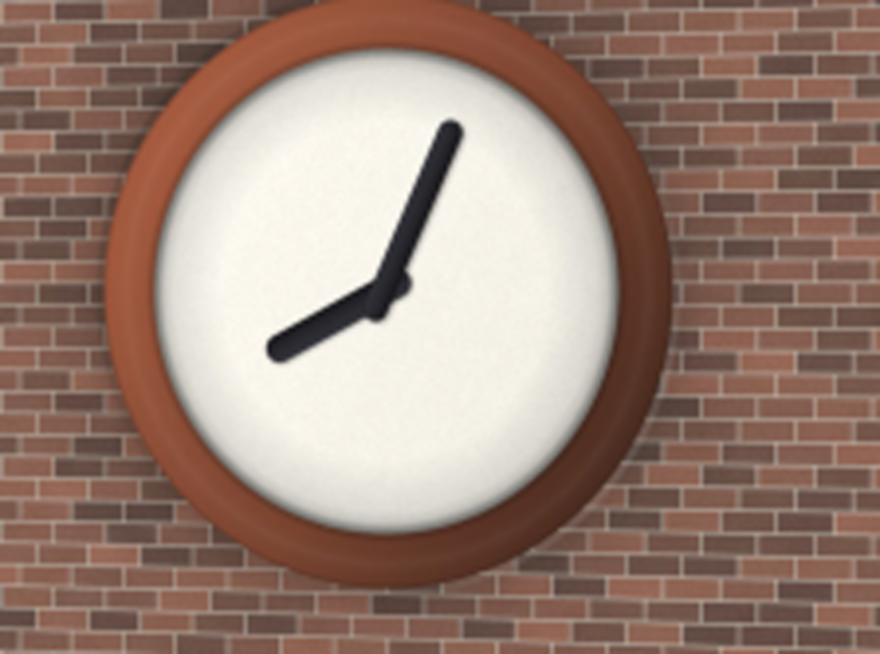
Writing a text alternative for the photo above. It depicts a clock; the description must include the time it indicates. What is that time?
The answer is 8:04
